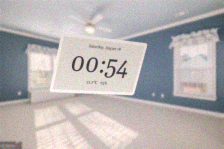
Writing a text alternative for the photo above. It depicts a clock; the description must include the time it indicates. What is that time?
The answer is 0:54
